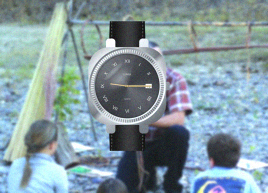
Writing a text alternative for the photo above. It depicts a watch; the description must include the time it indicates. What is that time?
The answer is 9:15
